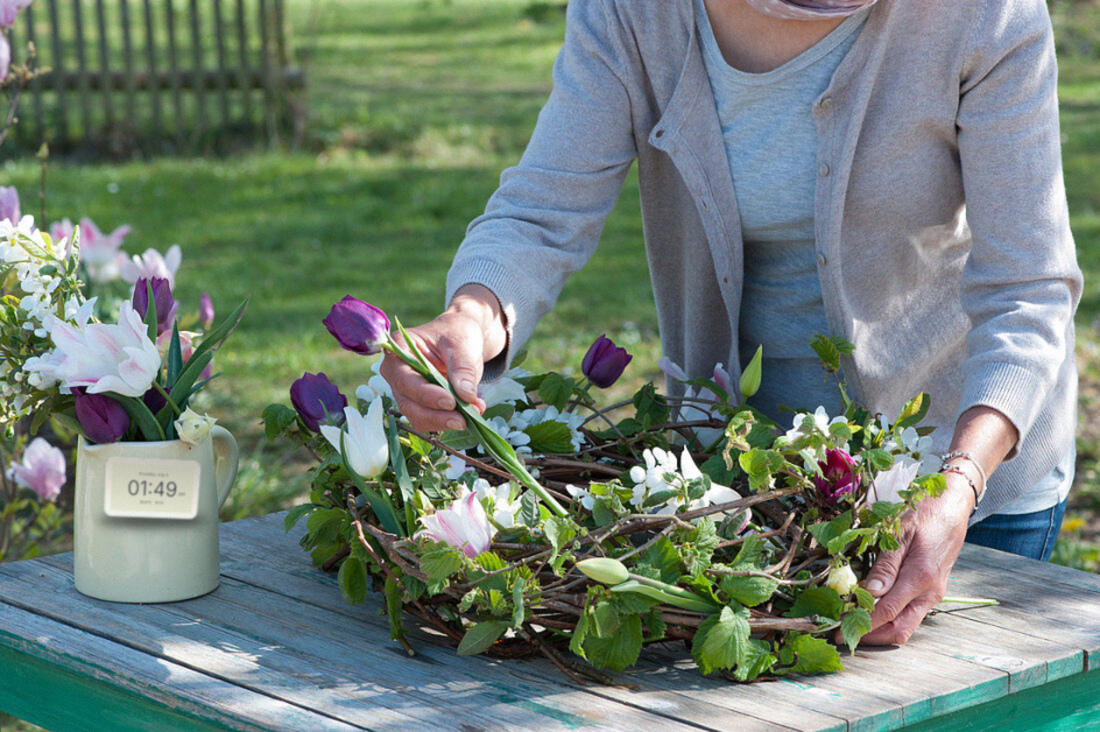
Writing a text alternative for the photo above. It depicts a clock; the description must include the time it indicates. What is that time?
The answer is 1:49
